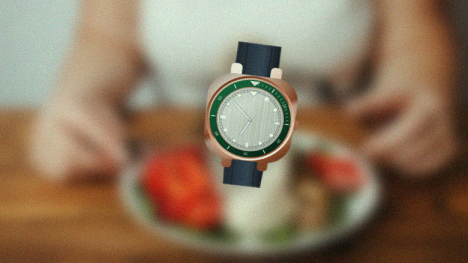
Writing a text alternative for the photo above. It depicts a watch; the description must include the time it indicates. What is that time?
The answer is 6:52
